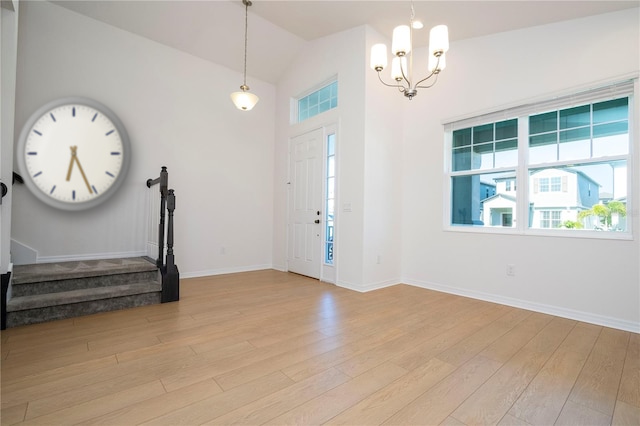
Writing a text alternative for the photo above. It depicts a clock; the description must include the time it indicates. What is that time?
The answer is 6:26
